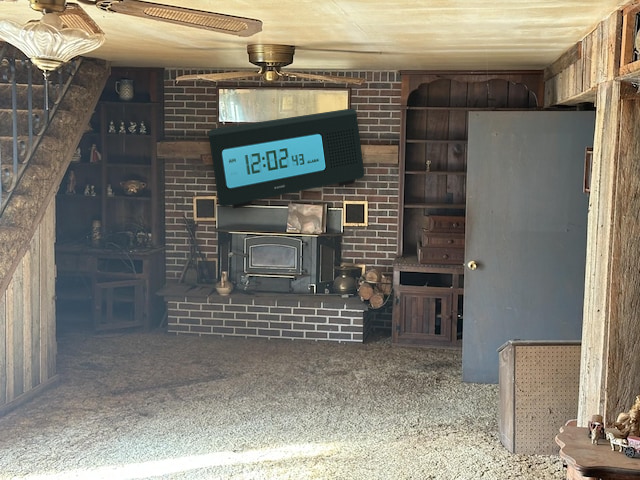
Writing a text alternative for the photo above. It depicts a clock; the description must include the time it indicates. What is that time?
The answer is 12:02:43
